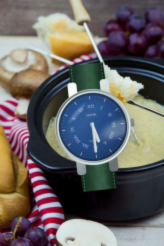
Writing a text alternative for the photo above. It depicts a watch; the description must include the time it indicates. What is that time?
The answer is 5:30
